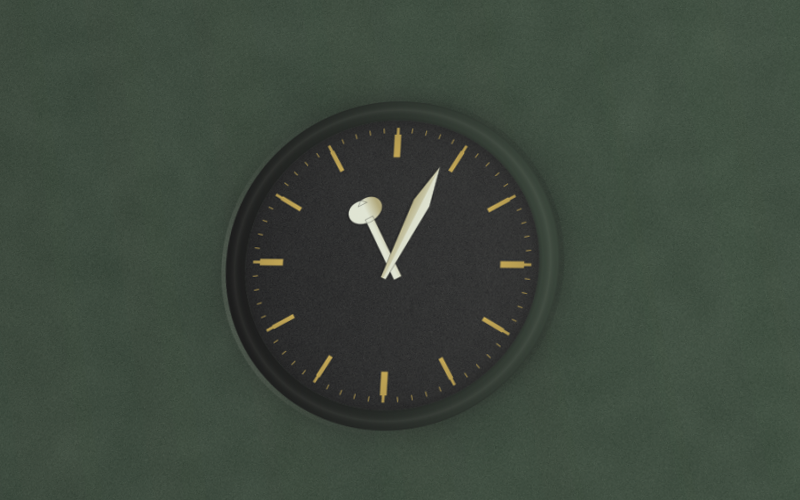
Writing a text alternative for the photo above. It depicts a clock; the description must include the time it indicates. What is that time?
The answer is 11:04
